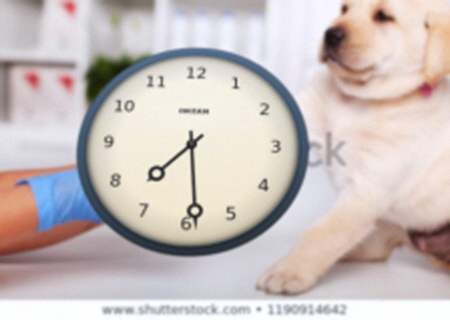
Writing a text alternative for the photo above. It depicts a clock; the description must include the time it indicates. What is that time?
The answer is 7:29
